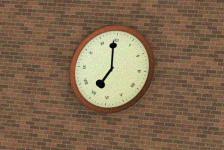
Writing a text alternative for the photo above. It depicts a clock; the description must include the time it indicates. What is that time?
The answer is 6:59
